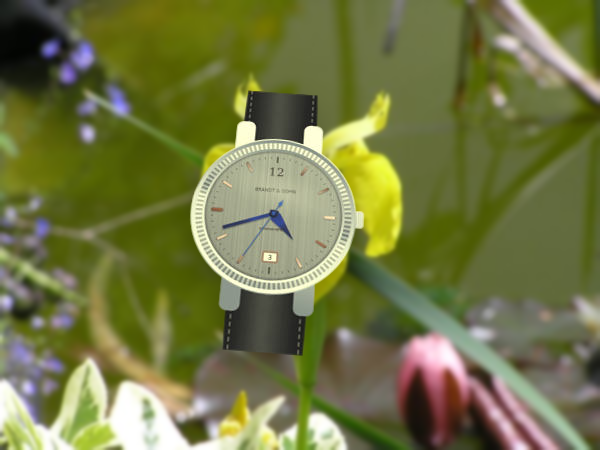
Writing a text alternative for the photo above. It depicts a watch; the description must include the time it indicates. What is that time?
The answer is 4:41:35
